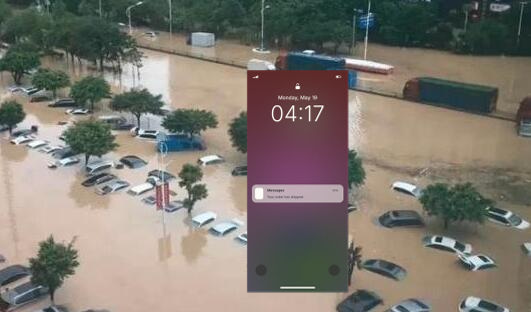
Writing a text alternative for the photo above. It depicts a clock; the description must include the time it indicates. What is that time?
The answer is 4:17
